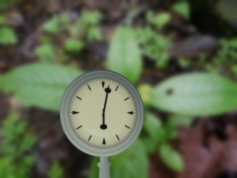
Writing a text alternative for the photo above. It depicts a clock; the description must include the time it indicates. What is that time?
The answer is 6:02
